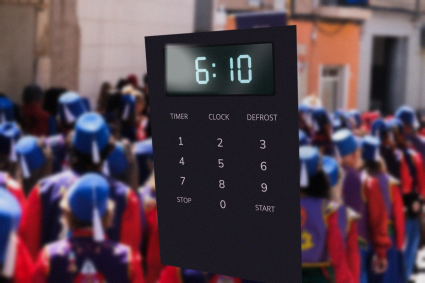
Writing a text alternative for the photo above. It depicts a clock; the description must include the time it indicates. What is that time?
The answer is 6:10
